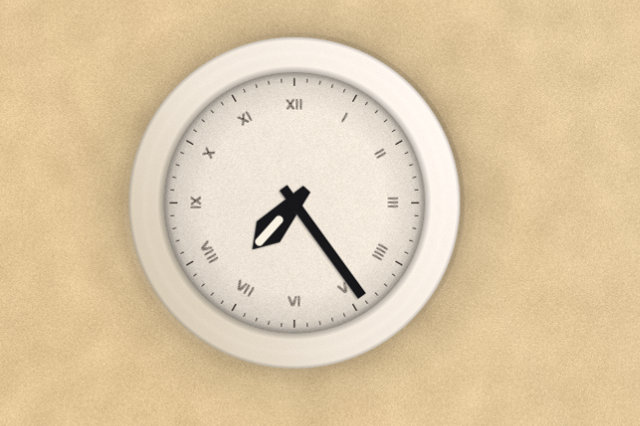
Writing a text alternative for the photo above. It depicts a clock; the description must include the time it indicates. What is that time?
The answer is 7:24
